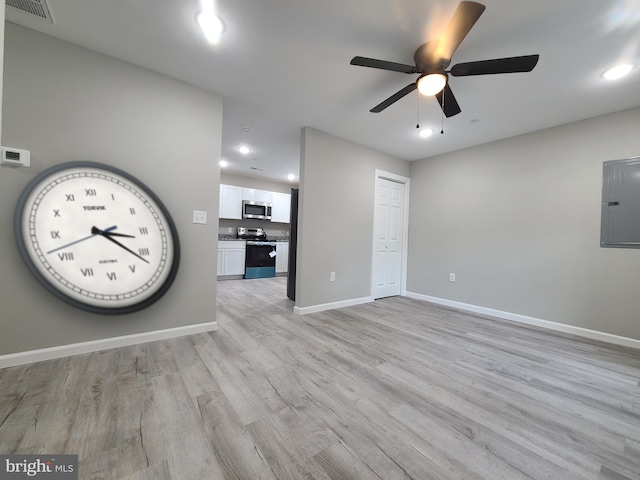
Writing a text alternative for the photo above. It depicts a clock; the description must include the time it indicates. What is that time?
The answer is 3:21:42
